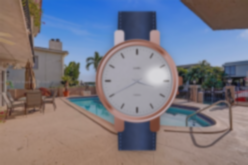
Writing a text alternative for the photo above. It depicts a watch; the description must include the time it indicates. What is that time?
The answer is 3:40
